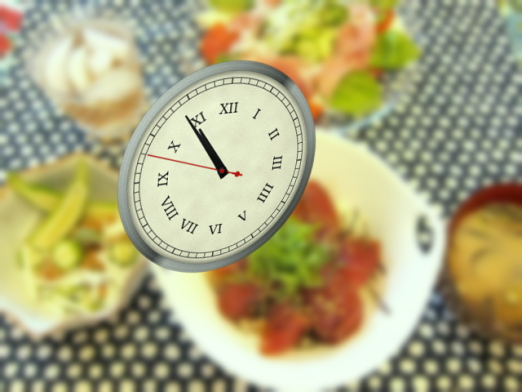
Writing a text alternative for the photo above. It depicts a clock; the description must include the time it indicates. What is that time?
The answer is 10:53:48
